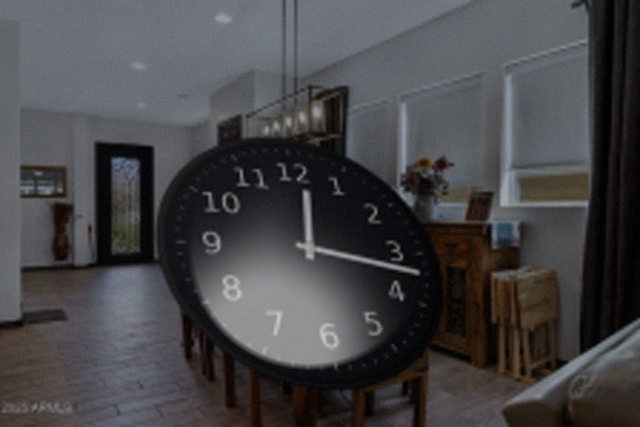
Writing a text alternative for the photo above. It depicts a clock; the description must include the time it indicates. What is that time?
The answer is 12:17
